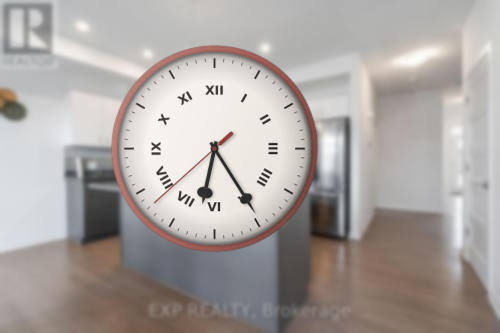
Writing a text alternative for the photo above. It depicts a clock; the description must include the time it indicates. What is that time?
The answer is 6:24:38
